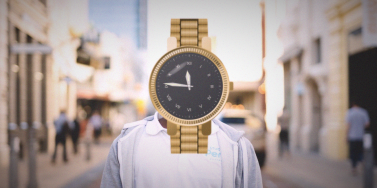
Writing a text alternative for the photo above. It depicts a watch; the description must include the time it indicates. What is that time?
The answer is 11:46
